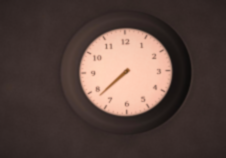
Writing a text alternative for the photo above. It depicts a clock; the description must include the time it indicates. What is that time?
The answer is 7:38
